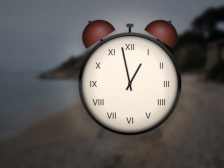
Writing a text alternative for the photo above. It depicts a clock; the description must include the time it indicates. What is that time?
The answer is 12:58
